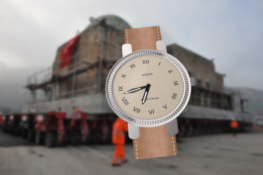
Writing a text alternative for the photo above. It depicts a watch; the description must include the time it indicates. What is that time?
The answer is 6:43
